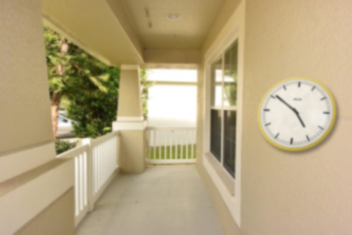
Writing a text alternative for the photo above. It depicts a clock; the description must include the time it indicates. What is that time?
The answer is 4:51
